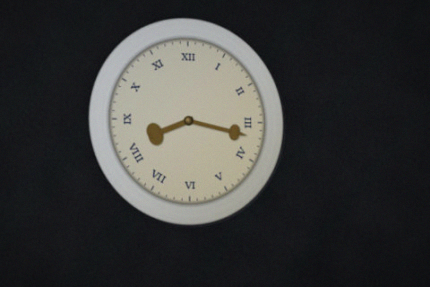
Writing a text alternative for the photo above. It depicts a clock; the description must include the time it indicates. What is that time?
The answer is 8:17
